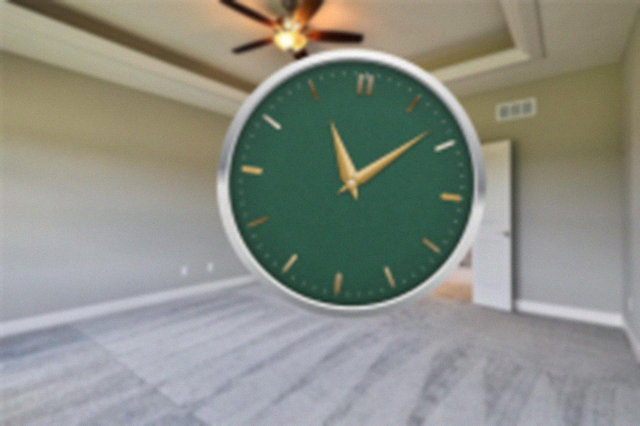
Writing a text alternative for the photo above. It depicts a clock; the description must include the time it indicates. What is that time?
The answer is 11:08
